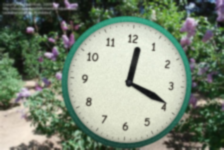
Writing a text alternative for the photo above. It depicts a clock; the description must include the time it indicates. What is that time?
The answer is 12:19
